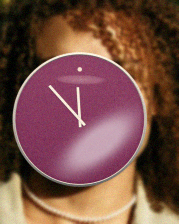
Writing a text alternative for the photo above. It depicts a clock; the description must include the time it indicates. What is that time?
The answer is 11:53
